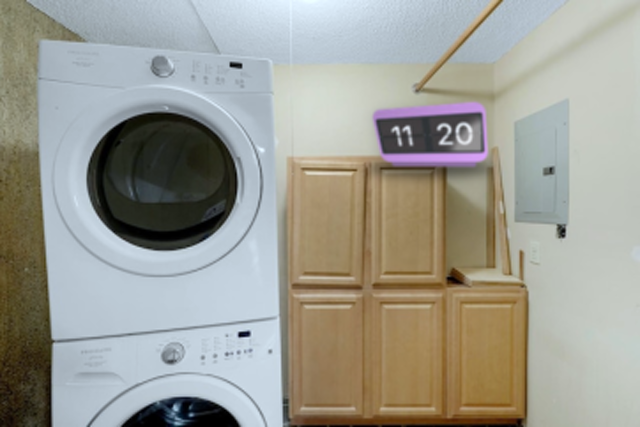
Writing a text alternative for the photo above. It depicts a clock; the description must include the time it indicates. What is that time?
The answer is 11:20
